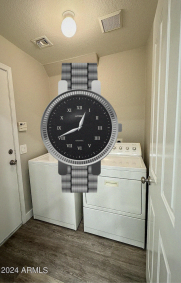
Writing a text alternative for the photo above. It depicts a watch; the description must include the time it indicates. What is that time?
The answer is 12:41
